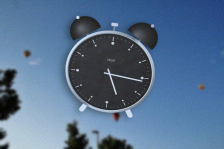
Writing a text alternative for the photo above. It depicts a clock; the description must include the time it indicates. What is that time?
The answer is 5:16
